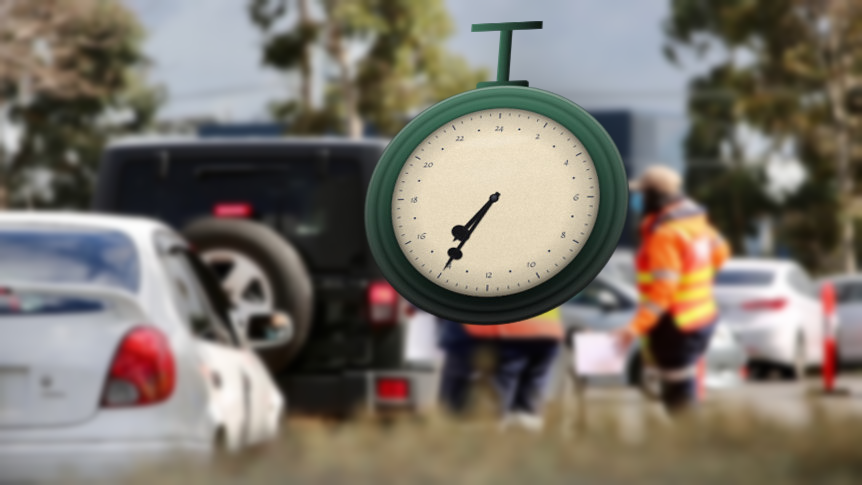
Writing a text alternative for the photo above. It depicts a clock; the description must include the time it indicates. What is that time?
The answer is 14:35
